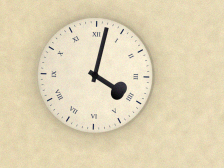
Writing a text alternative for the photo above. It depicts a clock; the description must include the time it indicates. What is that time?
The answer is 4:02
